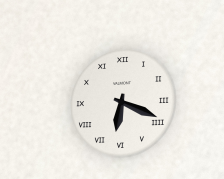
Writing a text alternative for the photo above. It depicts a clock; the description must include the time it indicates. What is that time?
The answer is 6:19
